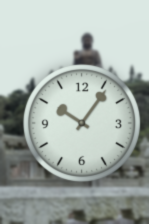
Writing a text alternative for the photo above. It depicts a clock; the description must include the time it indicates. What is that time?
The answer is 10:06
